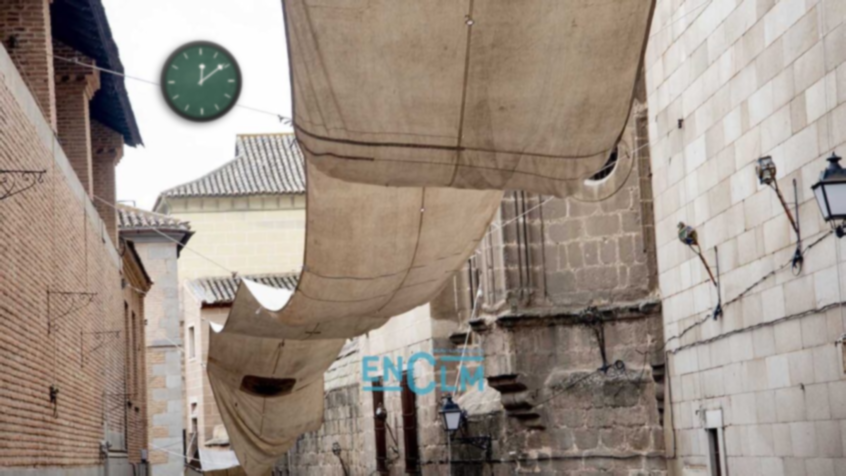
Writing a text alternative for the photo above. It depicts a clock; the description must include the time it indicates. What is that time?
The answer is 12:09
